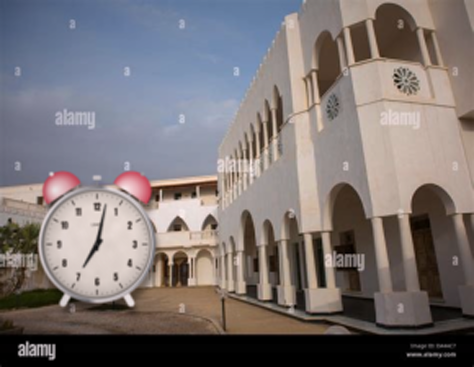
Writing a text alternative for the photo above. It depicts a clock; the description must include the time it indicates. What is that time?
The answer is 7:02
